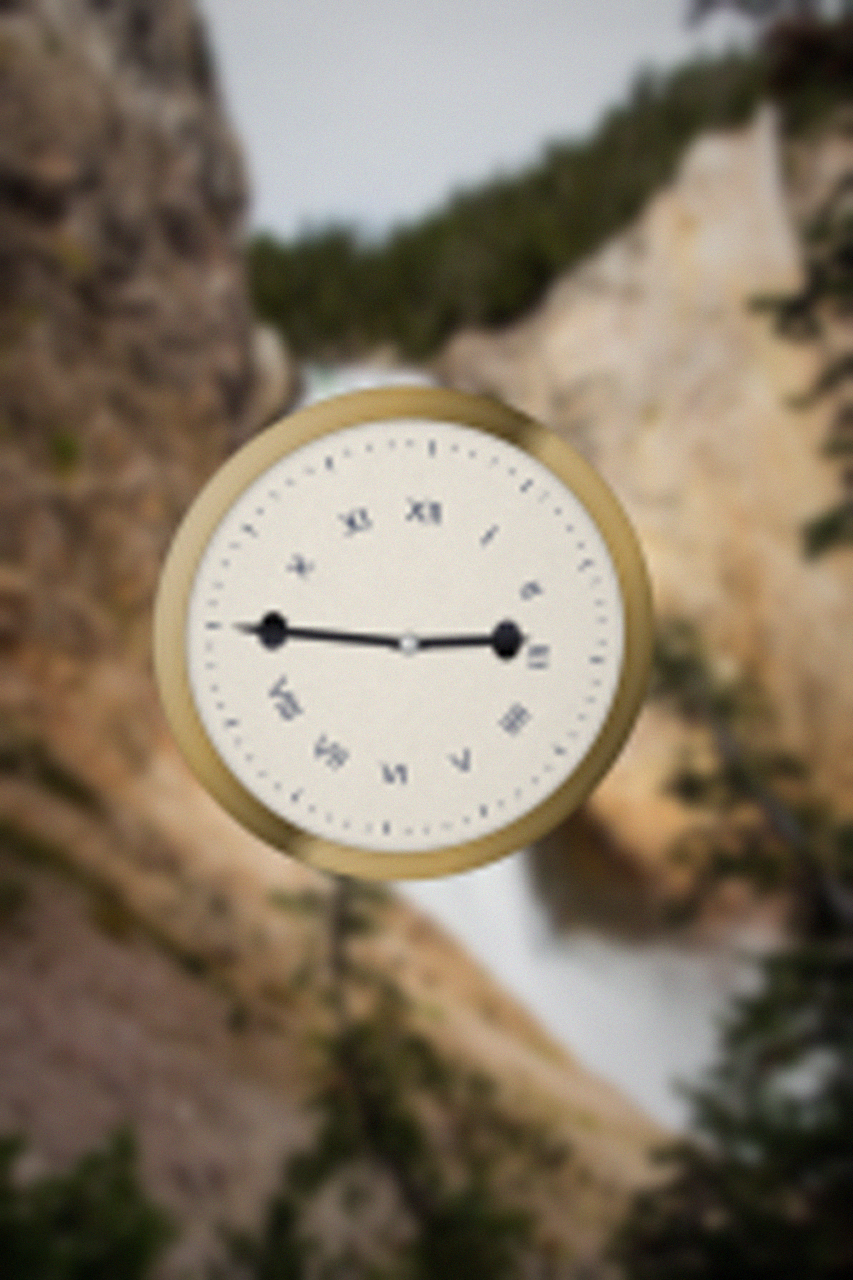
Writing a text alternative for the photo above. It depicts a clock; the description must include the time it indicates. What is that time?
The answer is 2:45
